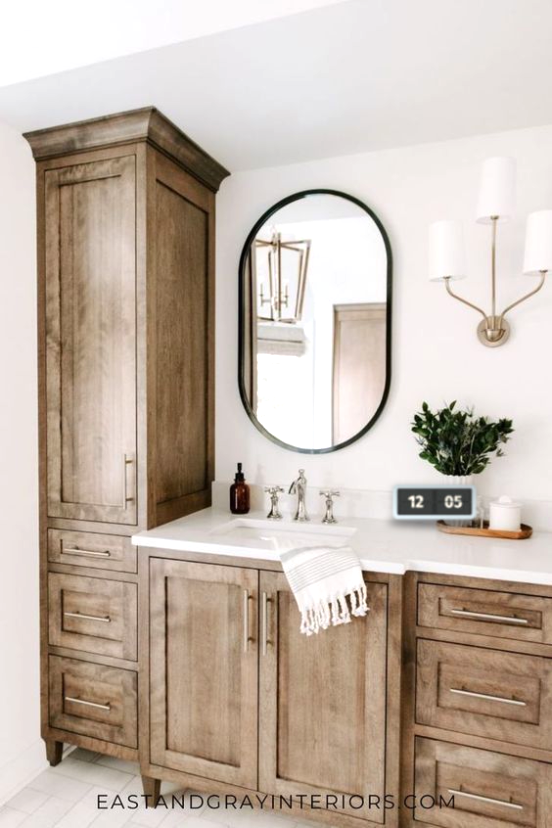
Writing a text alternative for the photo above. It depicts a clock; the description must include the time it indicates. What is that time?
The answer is 12:05
